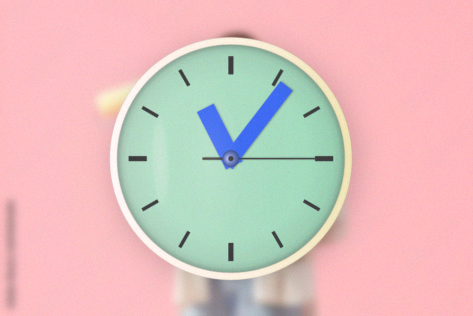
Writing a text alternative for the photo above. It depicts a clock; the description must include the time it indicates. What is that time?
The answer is 11:06:15
